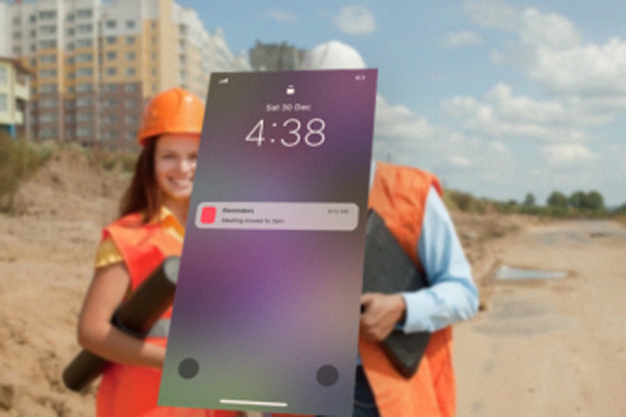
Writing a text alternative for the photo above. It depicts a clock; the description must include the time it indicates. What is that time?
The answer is 4:38
